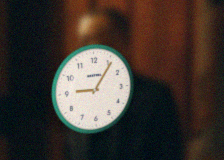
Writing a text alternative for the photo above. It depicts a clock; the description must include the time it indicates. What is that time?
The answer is 9:06
